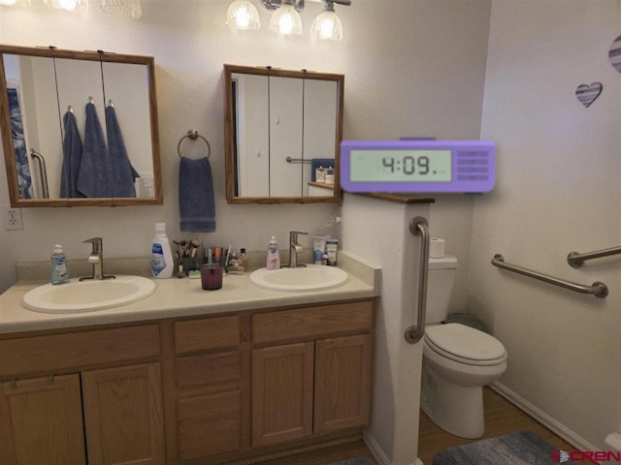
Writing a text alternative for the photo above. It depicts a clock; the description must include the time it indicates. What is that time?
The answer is 4:09
